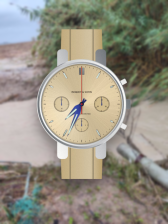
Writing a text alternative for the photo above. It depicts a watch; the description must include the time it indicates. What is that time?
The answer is 7:34
